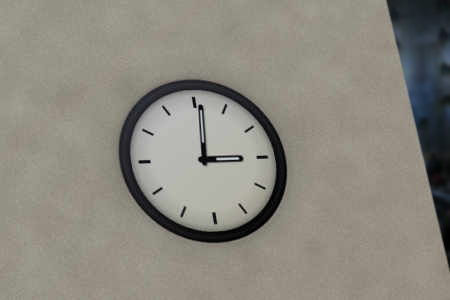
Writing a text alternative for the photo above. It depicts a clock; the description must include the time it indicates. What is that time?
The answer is 3:01
